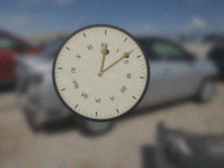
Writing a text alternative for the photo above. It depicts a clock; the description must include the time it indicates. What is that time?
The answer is 12:08
